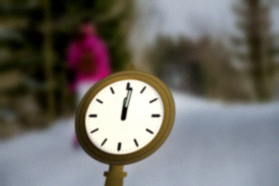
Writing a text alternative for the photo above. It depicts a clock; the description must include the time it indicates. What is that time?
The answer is 12:01
